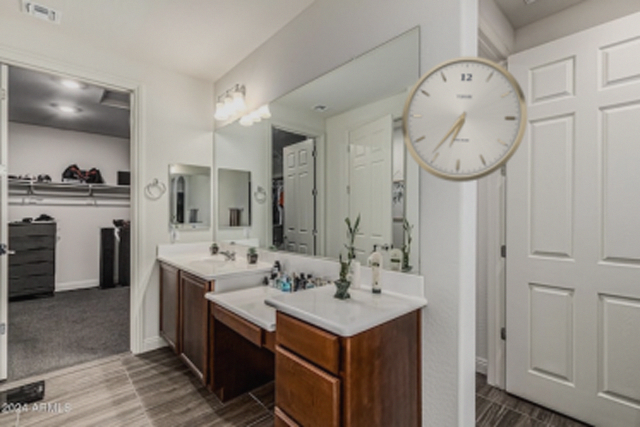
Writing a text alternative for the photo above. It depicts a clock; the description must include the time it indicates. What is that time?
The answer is 6:36
